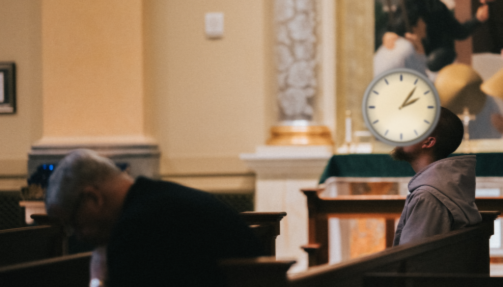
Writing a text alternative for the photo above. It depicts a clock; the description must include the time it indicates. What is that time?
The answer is 2:06
